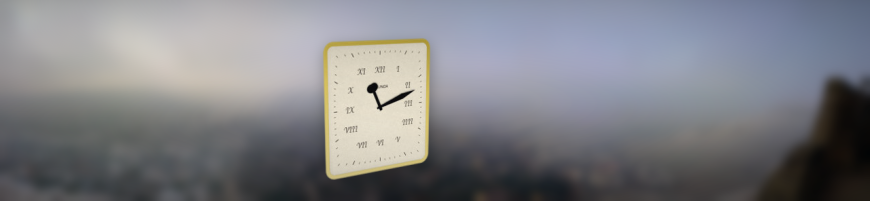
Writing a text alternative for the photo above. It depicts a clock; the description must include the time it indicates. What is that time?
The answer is 11:12
